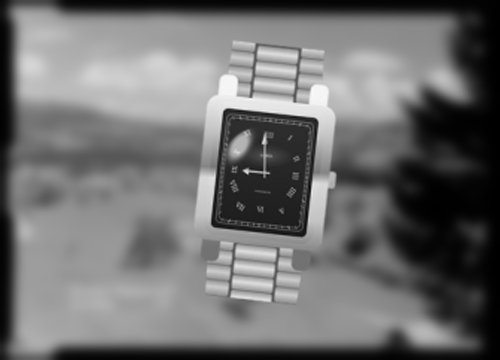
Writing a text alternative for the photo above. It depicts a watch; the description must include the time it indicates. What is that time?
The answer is 8:59
